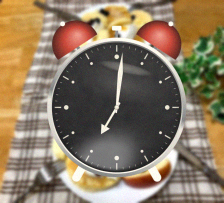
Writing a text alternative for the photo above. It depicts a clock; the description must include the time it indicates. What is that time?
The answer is 7:01
